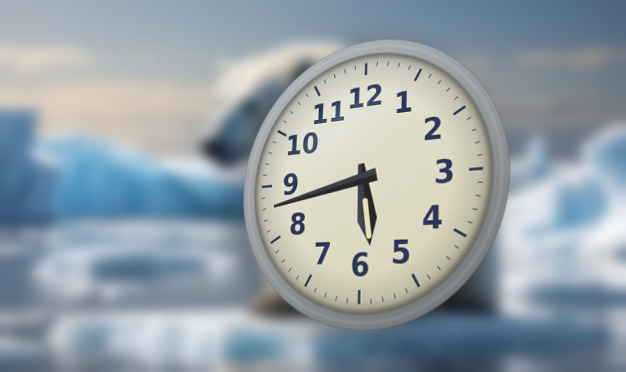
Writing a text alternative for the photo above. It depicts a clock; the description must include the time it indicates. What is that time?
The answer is 5:43
